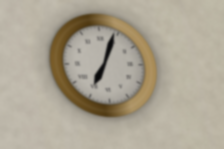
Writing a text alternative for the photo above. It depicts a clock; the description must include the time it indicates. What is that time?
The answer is 7:04
